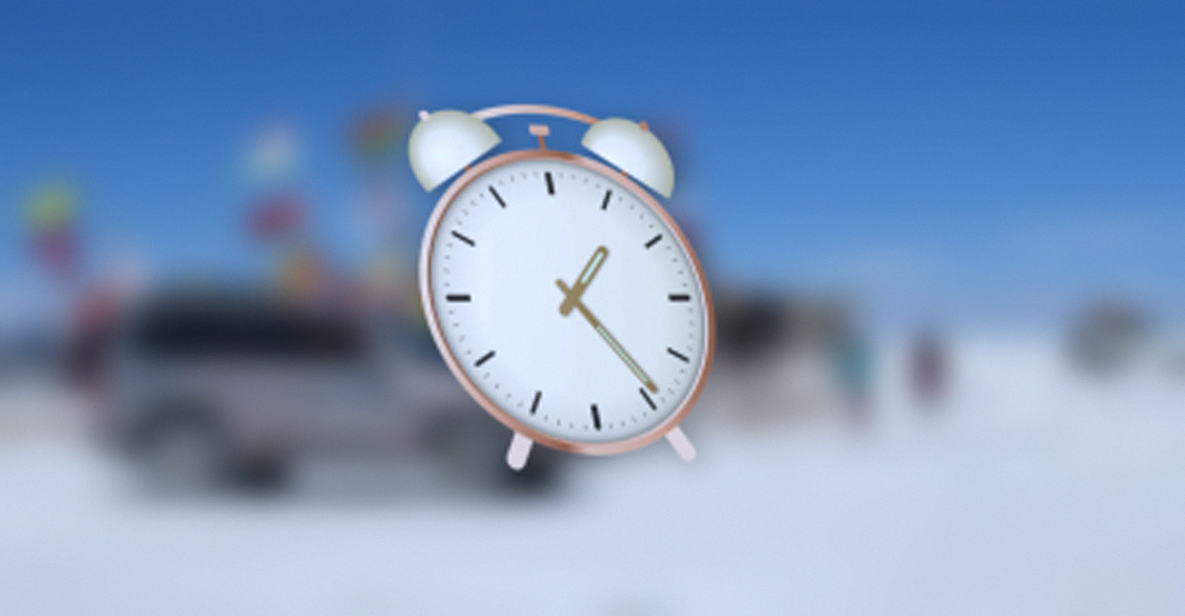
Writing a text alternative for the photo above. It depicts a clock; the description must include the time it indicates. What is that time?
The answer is 1:24
